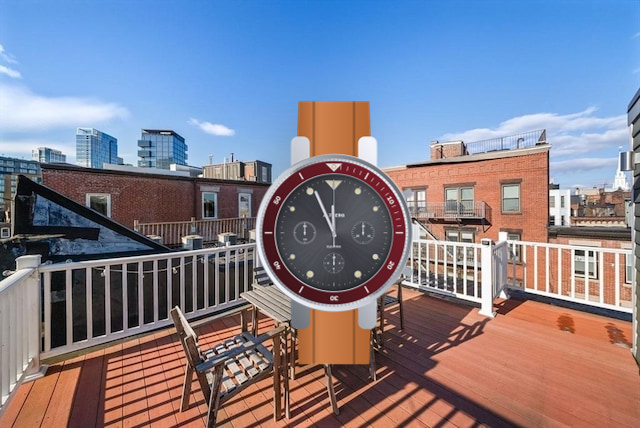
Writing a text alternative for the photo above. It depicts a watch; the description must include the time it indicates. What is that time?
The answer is 11:56
